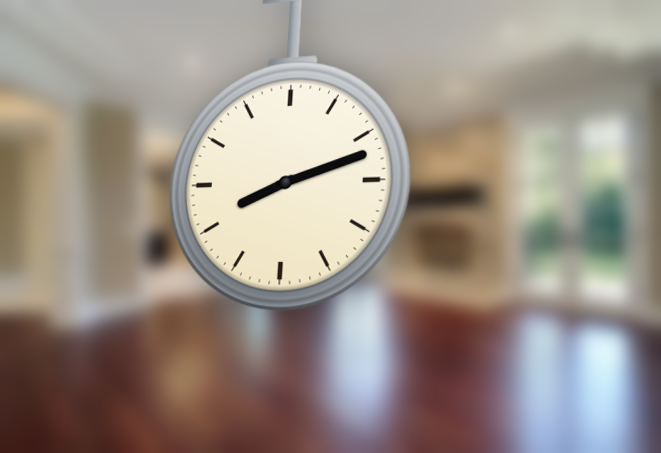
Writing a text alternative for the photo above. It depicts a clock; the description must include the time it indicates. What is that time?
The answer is 8:12
